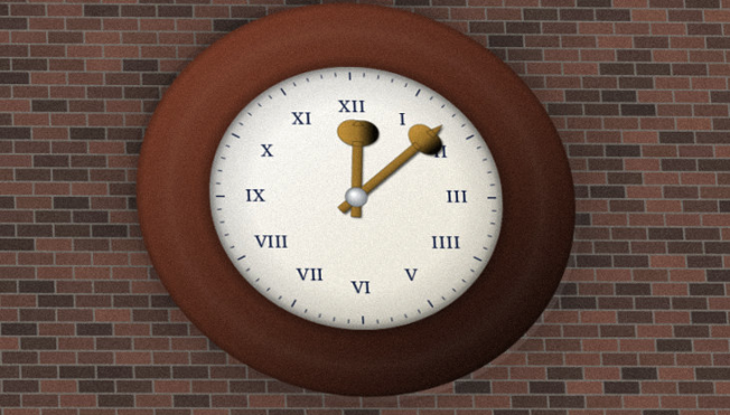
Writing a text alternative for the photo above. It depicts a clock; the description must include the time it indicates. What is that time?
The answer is 12:08
